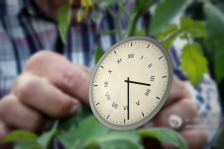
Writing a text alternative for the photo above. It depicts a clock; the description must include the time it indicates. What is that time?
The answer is 3:29
